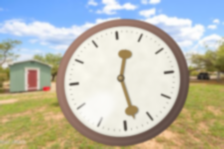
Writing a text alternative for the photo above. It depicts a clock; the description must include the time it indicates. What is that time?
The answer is 12:28
